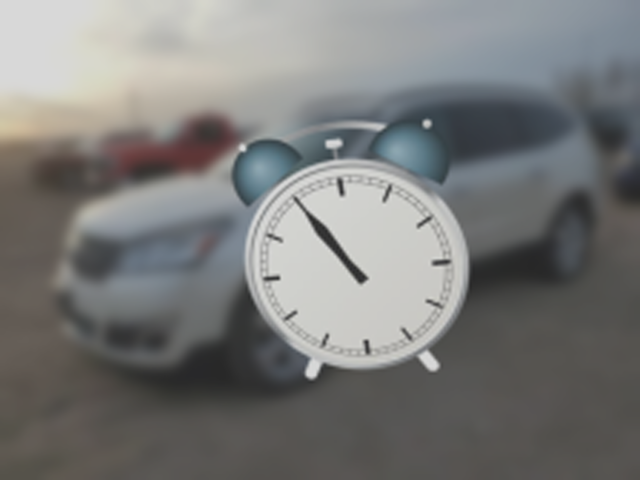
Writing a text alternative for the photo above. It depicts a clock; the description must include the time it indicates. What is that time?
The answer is 10:55
